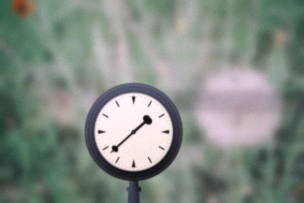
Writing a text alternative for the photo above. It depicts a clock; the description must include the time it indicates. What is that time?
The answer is 1:38
